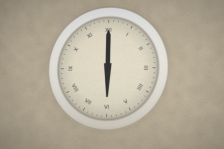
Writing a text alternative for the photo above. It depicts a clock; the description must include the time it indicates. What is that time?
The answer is 6:00
